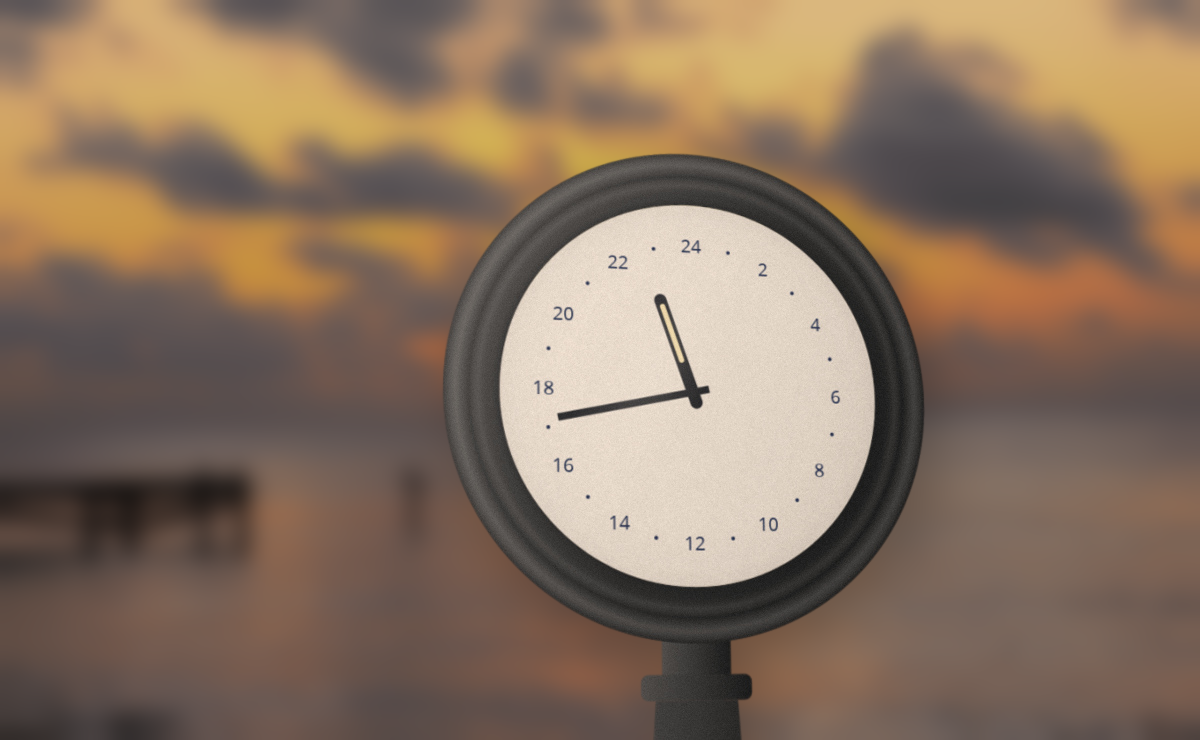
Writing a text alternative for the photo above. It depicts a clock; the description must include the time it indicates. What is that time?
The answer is 22:43
